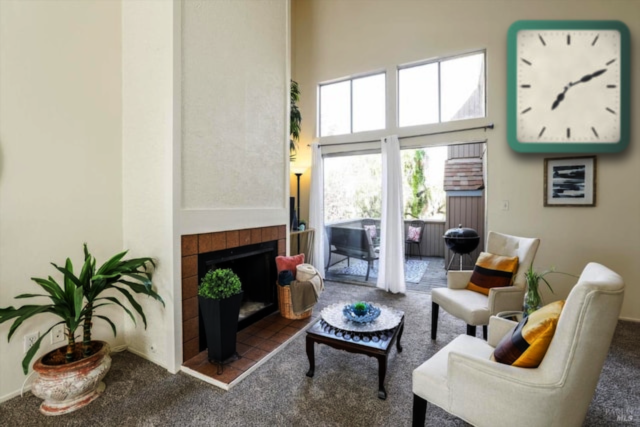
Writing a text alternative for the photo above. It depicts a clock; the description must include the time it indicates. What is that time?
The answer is 7:11
